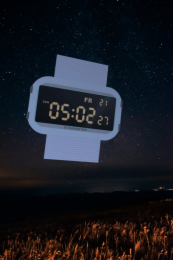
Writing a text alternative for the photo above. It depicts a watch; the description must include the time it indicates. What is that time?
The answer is 5:02:27
